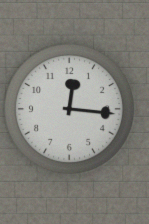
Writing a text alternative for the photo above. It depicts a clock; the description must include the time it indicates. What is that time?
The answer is 12:16
